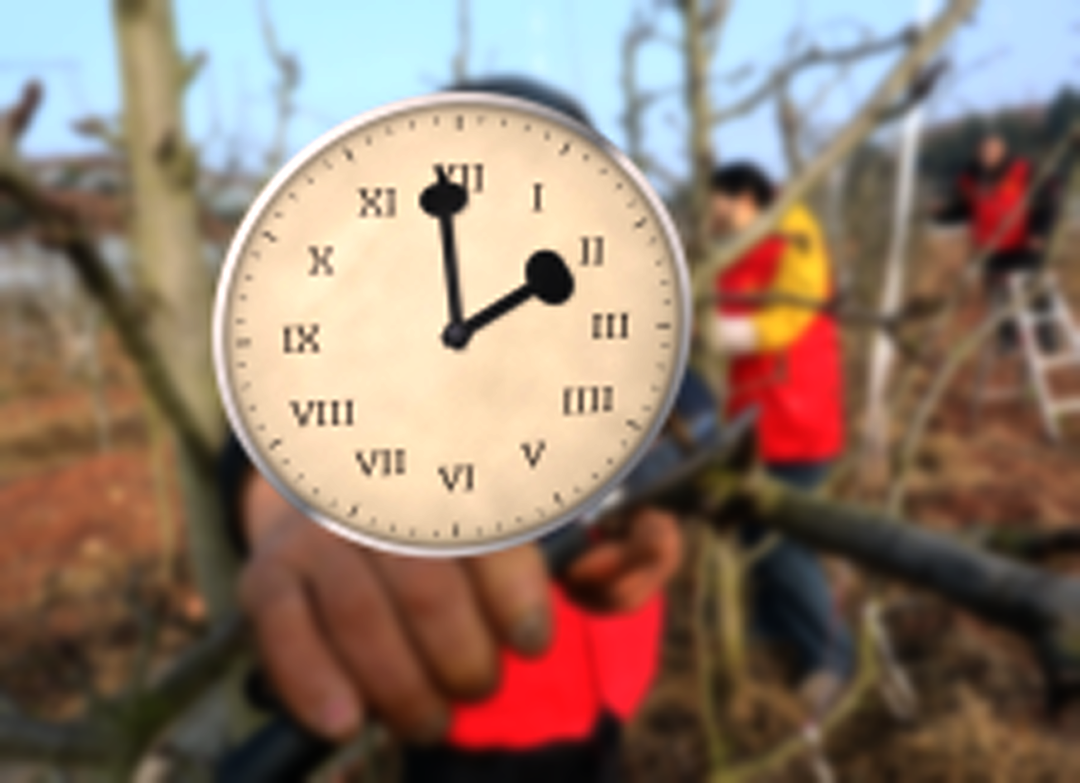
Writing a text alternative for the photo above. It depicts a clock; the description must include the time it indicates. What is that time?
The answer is 1:59
